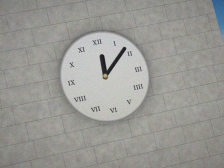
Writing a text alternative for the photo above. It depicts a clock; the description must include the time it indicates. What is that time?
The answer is 12:08
